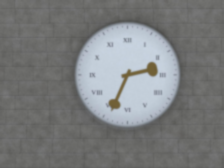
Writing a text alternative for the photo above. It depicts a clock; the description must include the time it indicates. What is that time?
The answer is 2:34
